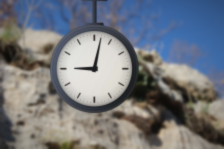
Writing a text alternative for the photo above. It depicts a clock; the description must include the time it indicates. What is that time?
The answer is 9:02
